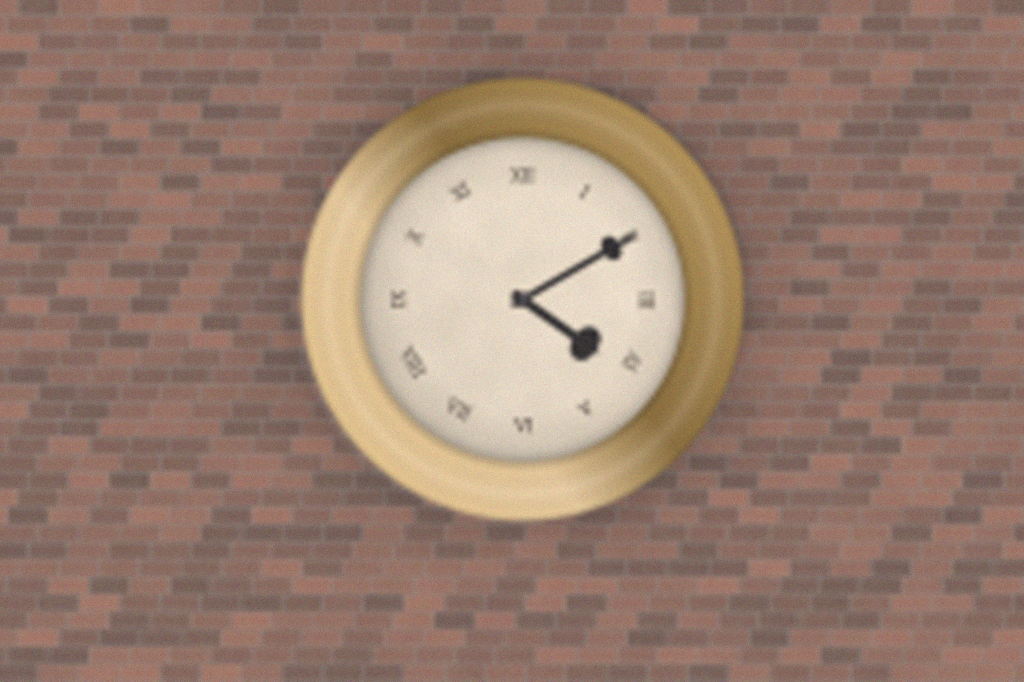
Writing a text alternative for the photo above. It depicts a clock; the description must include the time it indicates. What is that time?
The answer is 4:10
